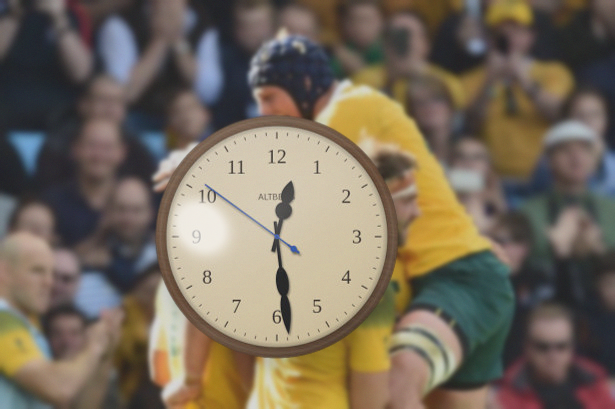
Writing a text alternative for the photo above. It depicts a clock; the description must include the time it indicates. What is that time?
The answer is 12:28:51
